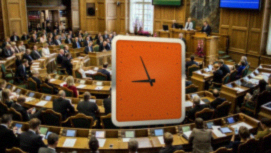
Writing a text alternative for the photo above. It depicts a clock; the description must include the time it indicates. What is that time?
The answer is 8:56
